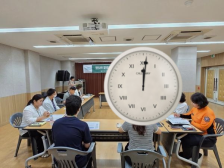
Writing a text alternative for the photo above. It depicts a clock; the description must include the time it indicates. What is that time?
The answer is 12:01
